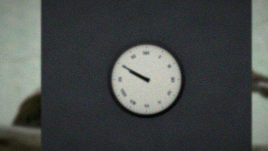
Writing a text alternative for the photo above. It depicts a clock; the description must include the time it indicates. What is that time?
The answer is 9:50
